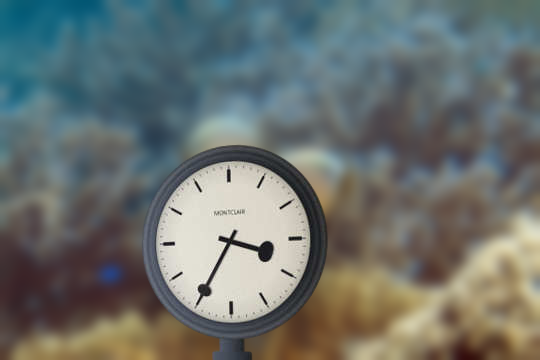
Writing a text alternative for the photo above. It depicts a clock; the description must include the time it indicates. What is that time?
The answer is 3:35
